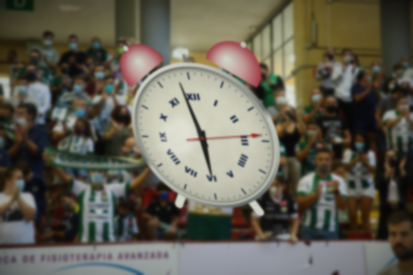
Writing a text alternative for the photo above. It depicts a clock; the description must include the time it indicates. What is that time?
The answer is 5:58:14
